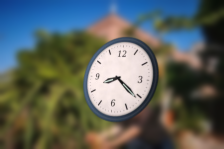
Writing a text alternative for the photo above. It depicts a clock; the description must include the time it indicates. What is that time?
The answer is 8:21
